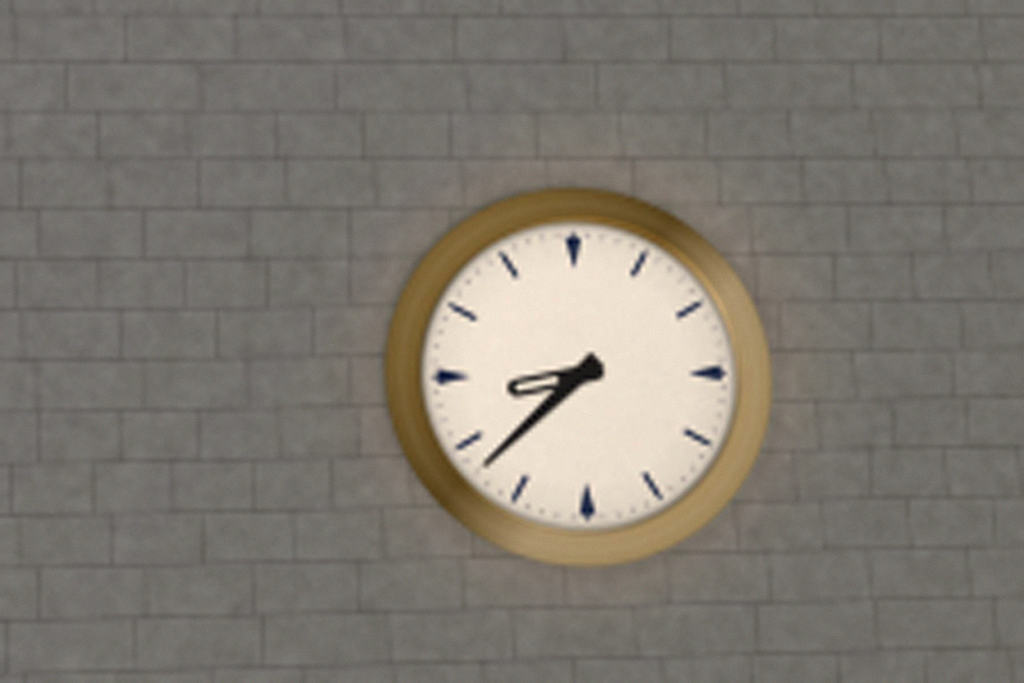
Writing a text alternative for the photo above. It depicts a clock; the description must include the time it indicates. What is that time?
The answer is 8:38
